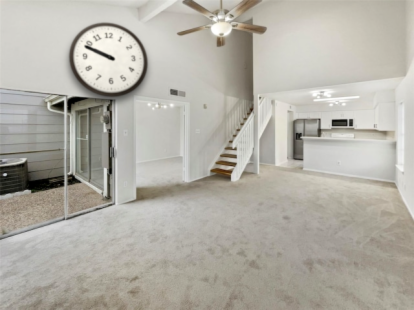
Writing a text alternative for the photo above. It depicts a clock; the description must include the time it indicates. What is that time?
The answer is 9:49
